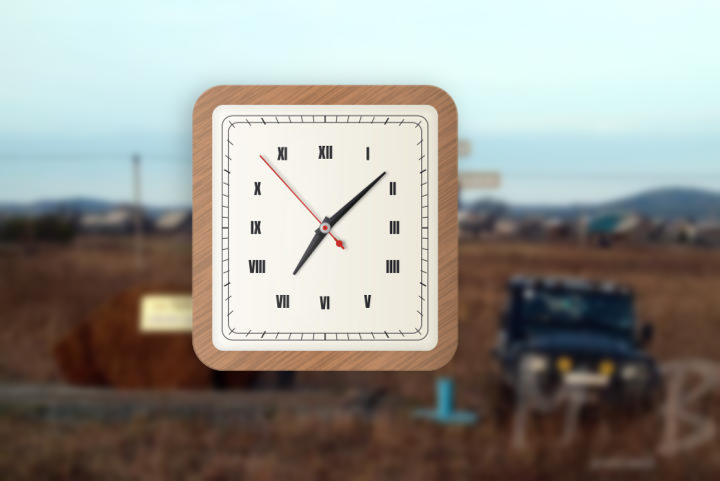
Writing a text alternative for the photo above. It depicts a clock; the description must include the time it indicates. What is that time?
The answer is 7:07:53
